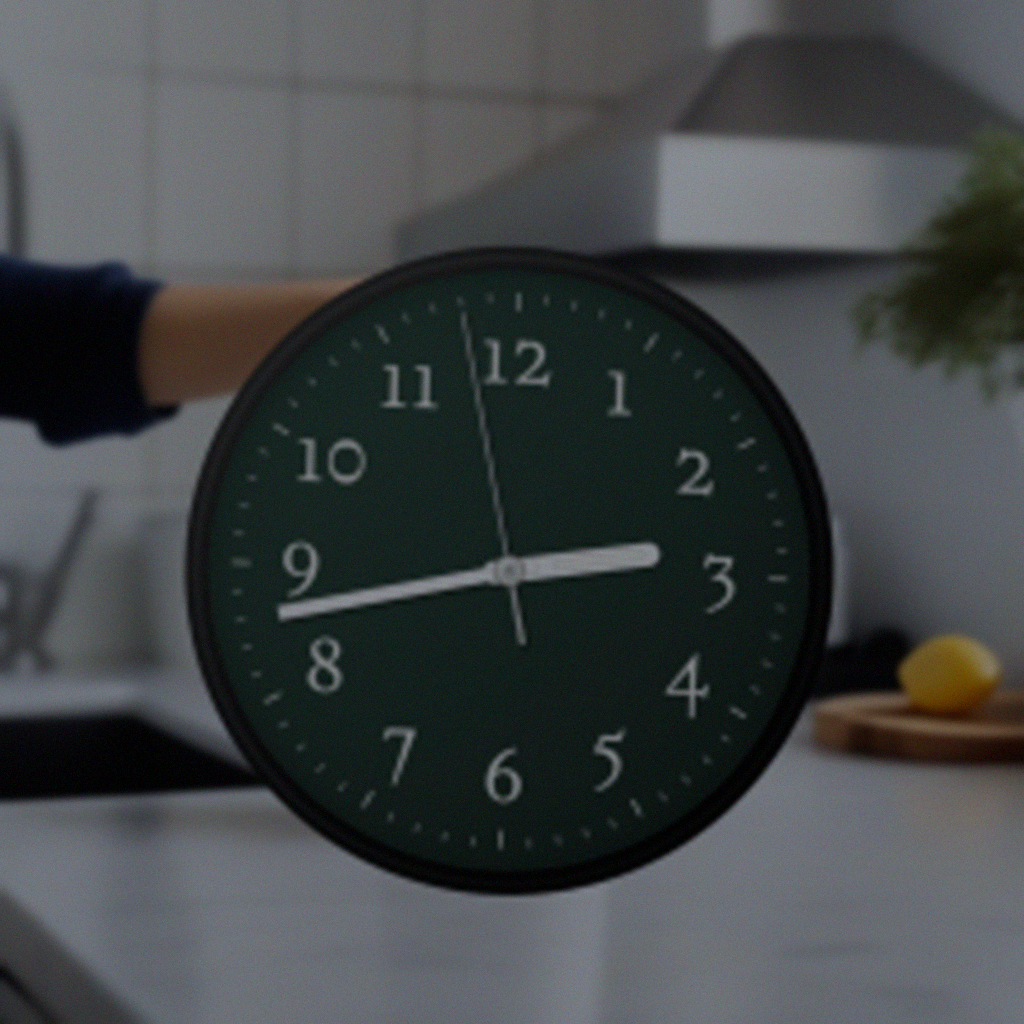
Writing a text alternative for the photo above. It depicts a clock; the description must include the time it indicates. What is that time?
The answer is 2:42:58
